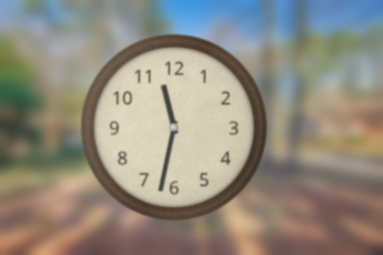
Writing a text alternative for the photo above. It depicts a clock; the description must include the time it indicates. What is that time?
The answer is 11:32
